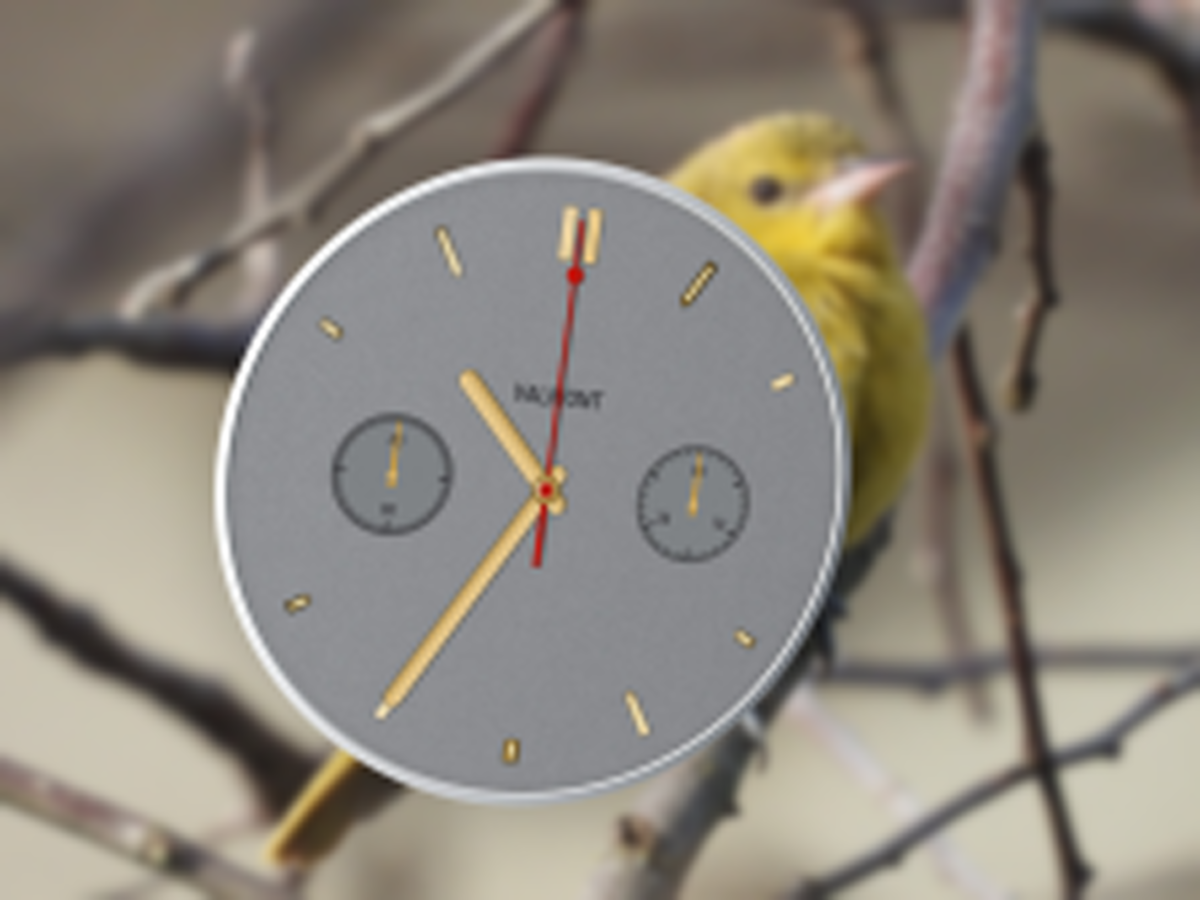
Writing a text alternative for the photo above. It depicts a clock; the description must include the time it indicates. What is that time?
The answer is 10:35
